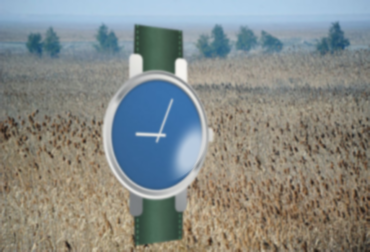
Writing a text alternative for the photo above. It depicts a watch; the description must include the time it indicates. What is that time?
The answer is 9:04
